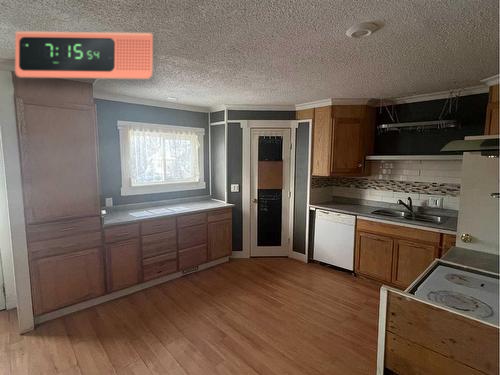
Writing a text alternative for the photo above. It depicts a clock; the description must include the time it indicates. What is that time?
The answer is 7:15
